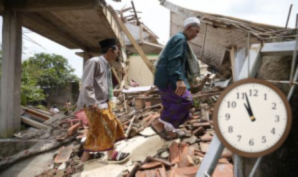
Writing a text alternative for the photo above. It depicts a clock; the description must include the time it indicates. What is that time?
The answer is 10:57
